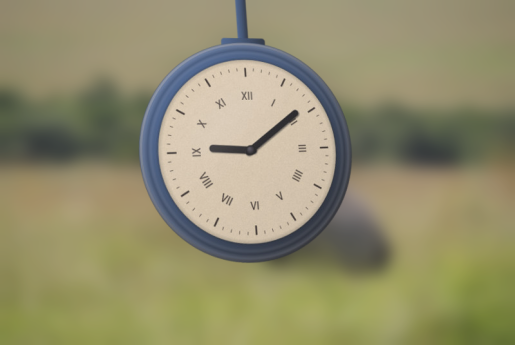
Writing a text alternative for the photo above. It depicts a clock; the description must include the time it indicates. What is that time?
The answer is 9:09
